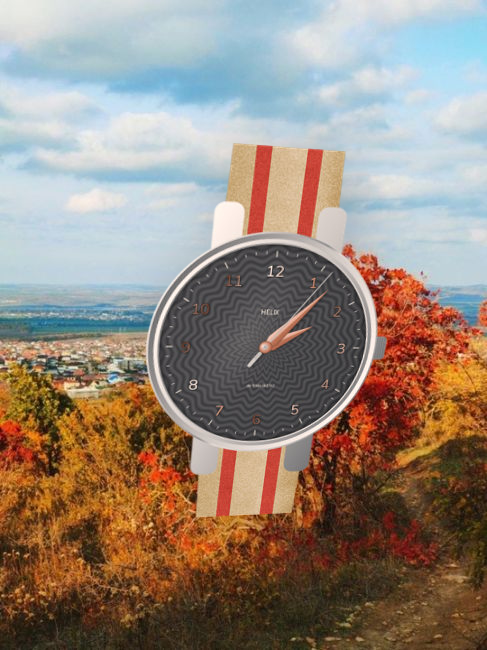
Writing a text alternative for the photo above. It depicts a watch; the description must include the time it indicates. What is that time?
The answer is 2:07:06
